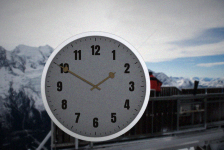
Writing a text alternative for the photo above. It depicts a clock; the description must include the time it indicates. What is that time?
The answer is 1:50
